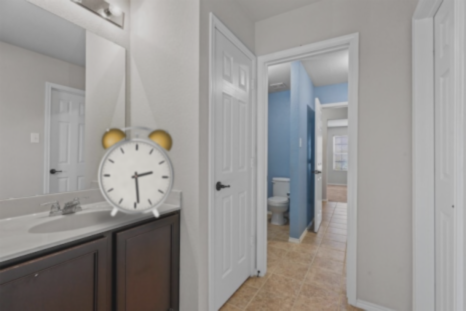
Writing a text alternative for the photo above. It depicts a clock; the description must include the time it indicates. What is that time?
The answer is 2:29
